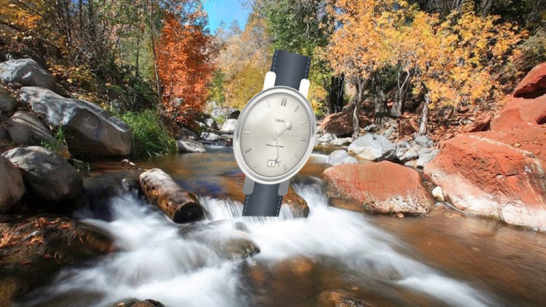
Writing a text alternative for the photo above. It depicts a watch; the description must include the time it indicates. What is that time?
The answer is 1:27
